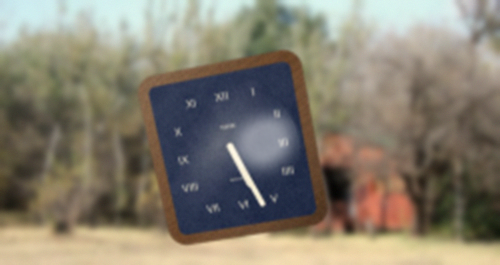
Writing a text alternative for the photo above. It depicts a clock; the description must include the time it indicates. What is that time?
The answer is 5:27
